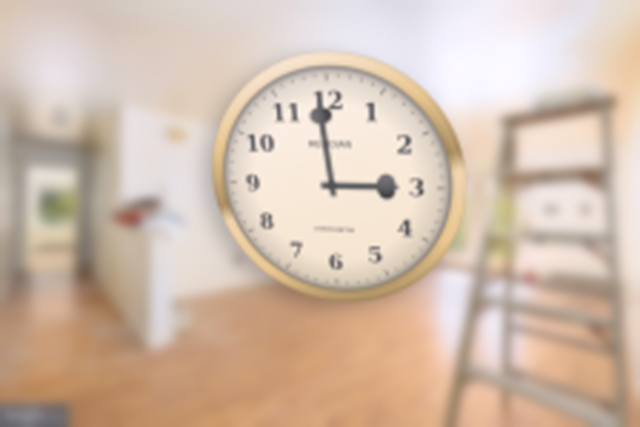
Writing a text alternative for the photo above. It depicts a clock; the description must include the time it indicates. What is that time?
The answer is 2:59
